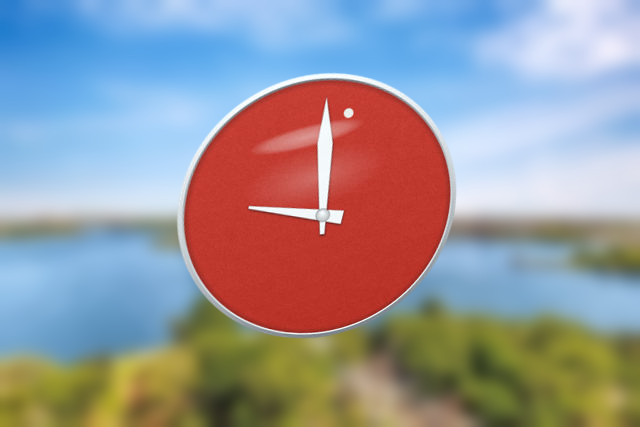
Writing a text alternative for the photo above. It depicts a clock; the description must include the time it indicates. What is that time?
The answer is 8:58
